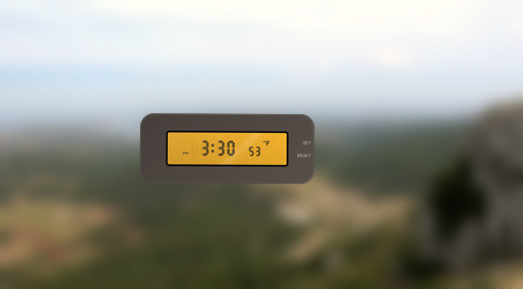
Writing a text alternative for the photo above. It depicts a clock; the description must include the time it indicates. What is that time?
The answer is 3:30
